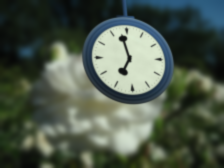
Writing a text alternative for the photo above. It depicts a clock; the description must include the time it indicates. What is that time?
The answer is 6:58
